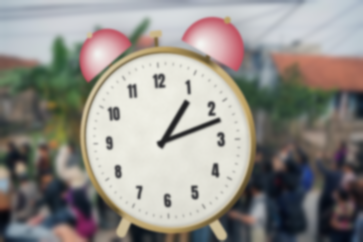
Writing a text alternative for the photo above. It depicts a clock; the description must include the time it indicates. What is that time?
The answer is 1:12
